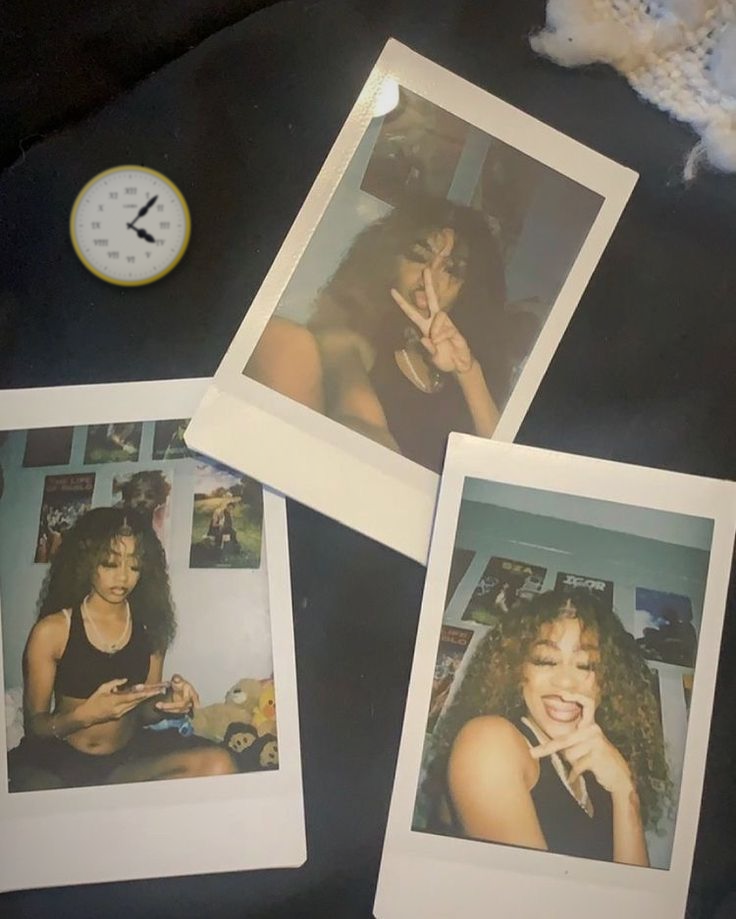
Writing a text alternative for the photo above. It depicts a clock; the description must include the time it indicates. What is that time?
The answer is 4:07
